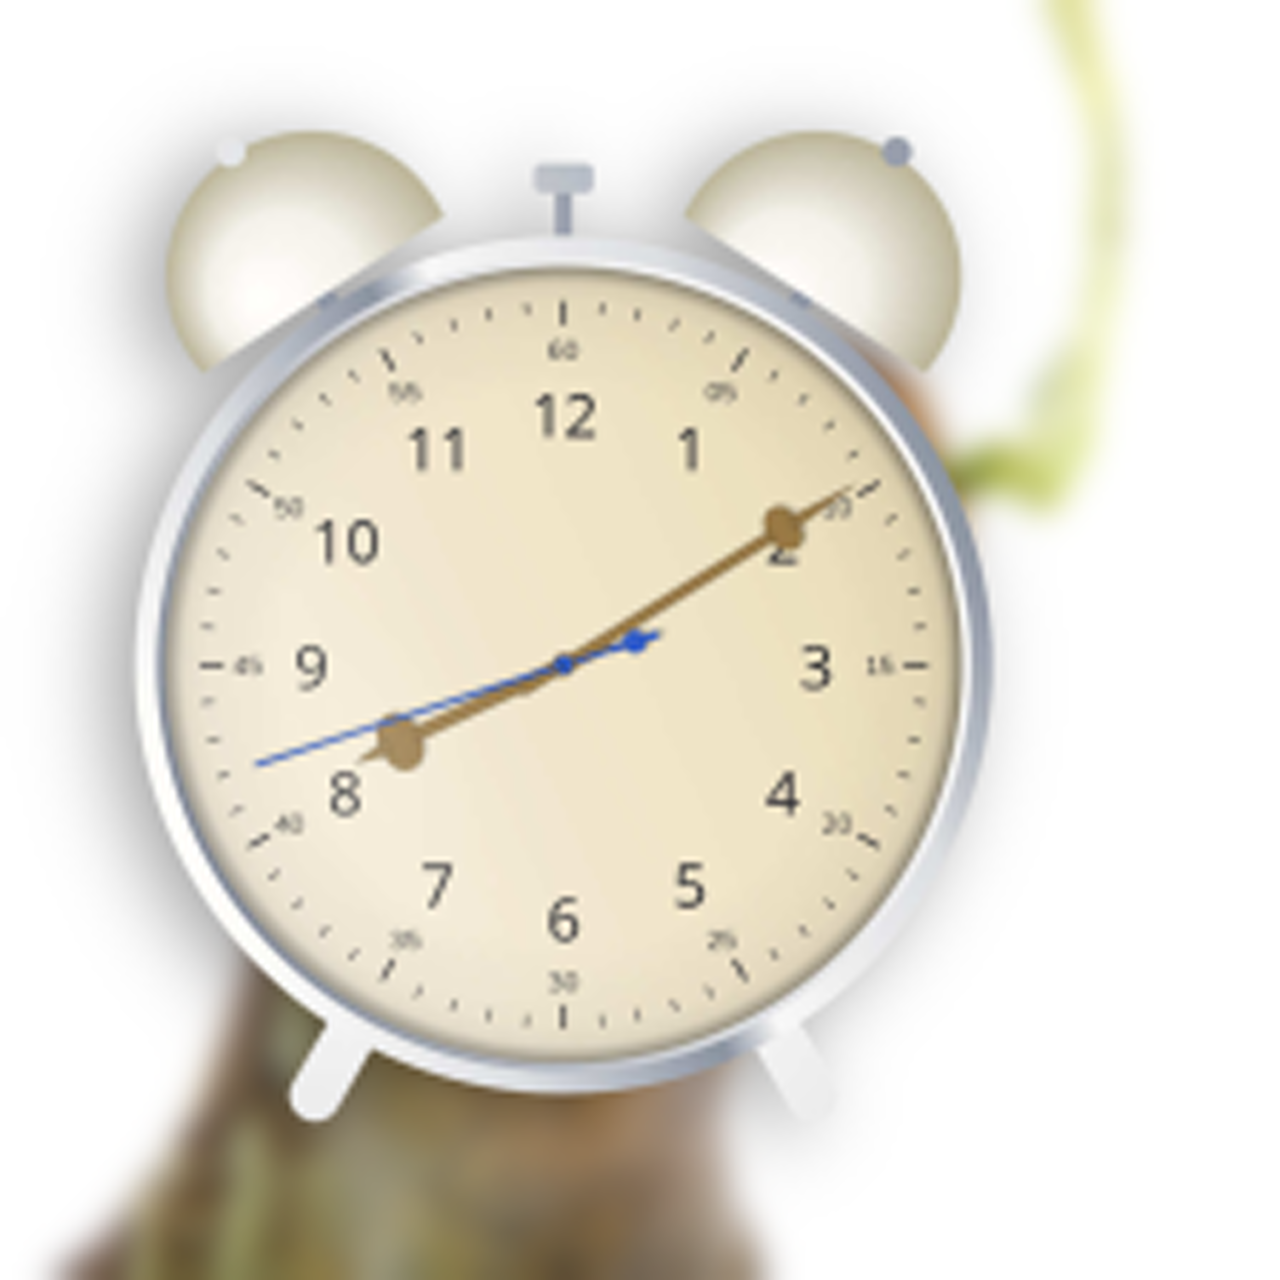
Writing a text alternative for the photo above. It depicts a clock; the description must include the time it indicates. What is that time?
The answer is 8:09:42
